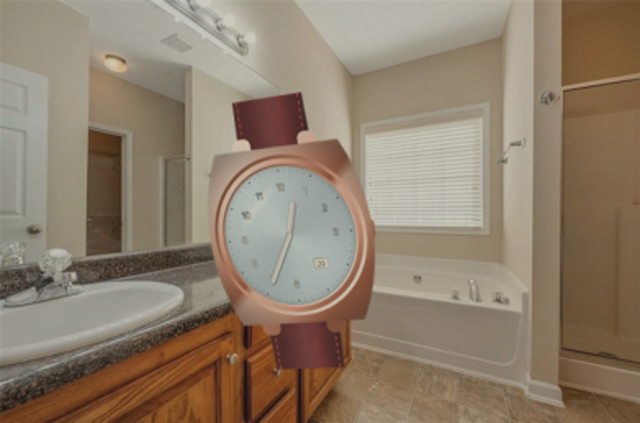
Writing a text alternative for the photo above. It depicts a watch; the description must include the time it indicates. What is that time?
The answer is 12:35
